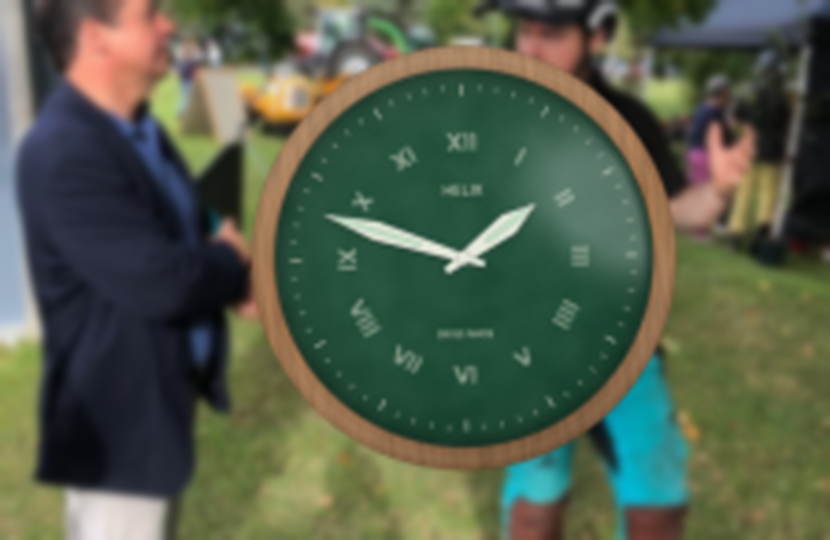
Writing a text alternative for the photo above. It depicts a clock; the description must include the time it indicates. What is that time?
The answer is 1:48
